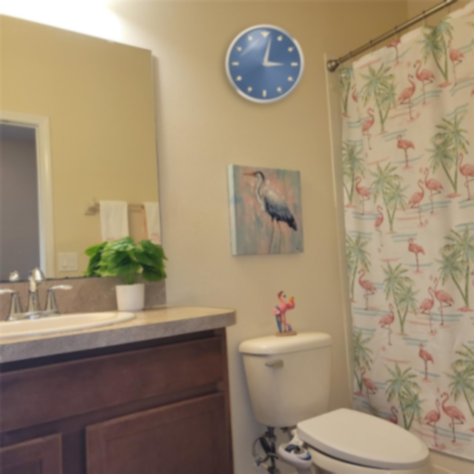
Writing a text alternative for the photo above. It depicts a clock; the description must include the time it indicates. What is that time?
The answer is 3:02
